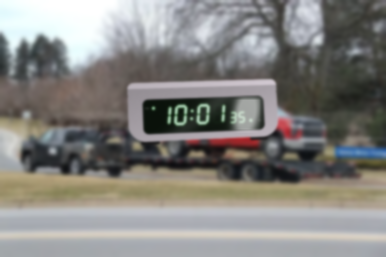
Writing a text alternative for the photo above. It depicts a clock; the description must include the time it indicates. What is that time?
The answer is 10:01:35
